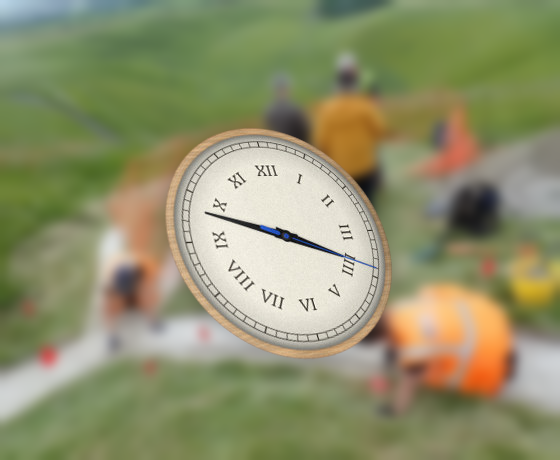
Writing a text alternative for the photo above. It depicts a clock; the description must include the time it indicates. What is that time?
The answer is 3:48:19
